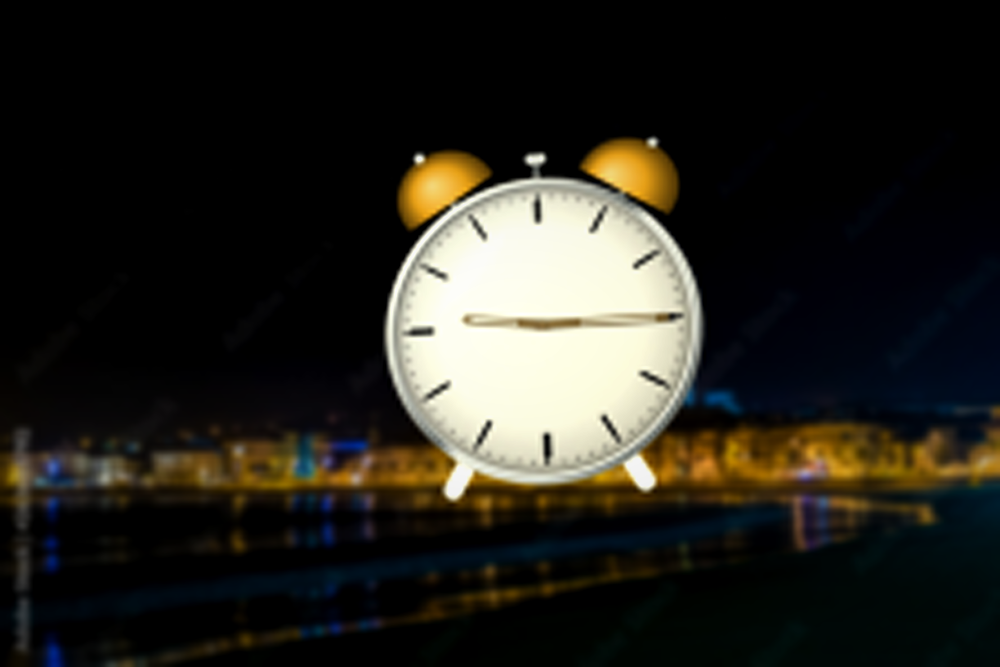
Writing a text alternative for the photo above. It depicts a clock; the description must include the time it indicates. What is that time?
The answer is 9:15
